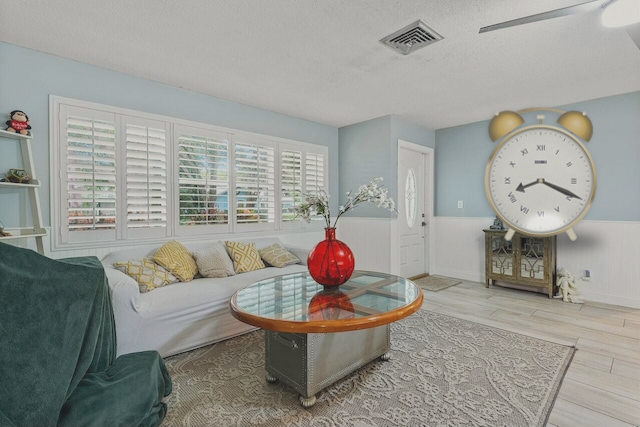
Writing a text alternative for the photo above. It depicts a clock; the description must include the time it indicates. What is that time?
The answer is 8:19
